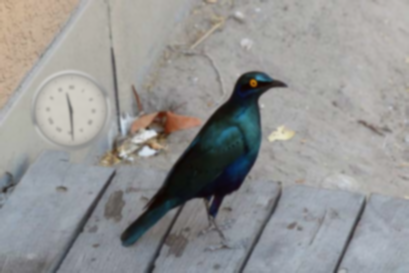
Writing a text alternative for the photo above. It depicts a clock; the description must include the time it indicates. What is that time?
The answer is 11:29
